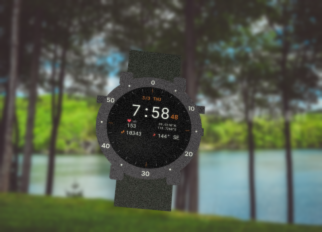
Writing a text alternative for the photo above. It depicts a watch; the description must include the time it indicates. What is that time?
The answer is 7:58
